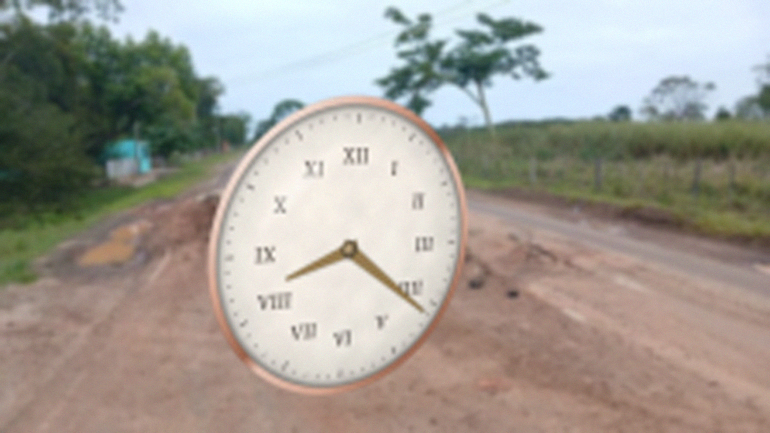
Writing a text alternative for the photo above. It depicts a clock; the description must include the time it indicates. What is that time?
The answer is 8:21
